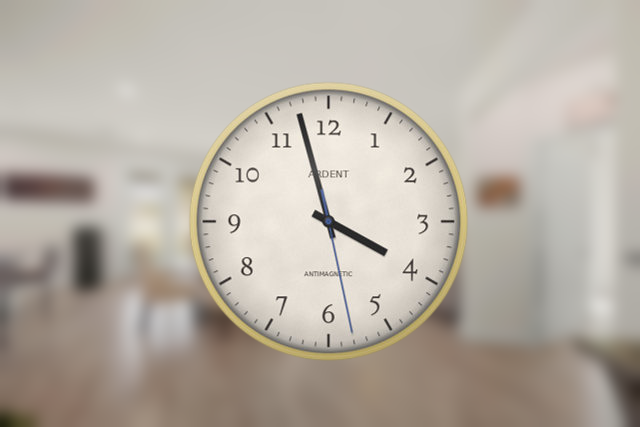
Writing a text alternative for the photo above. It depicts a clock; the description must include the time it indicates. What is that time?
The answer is 3:57:28
